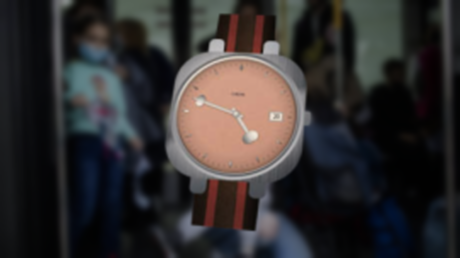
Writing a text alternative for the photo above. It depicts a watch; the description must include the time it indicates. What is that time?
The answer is 4:48
